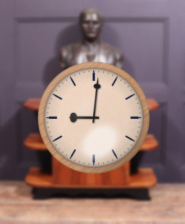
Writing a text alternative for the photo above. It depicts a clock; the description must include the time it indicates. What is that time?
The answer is 9:01
